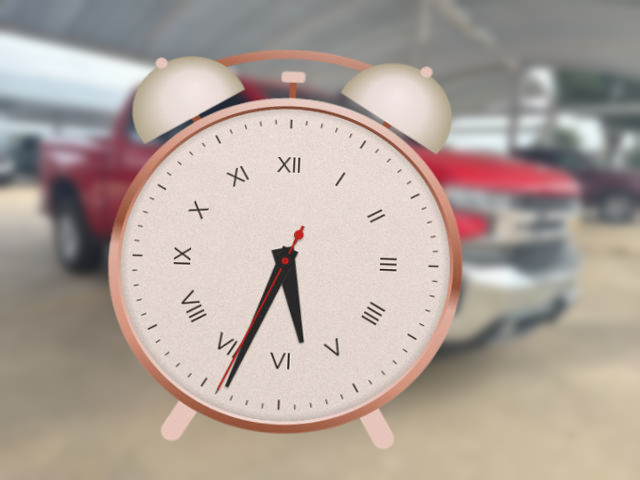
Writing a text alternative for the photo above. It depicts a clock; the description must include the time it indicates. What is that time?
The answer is 5:33:34
